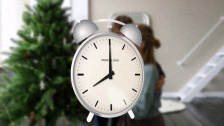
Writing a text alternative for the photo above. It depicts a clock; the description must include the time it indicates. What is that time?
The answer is 8:00
